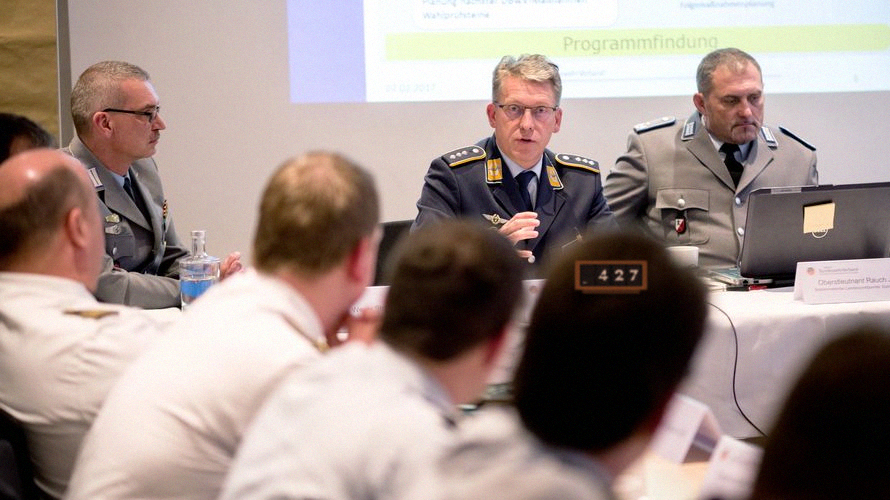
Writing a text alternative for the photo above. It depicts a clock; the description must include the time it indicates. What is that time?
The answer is 4:27
